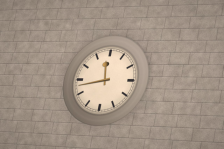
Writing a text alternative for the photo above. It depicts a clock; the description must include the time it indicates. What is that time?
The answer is 11:43
